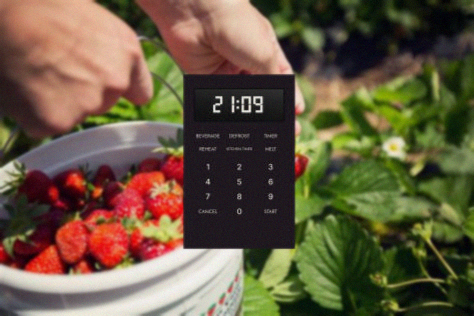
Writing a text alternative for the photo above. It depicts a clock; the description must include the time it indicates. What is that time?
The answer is 21:09
